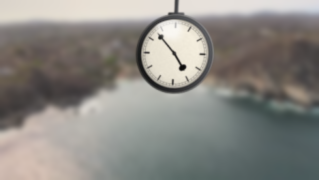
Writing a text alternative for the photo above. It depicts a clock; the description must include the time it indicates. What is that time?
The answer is 4:53
